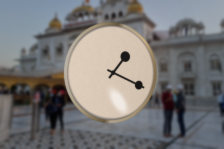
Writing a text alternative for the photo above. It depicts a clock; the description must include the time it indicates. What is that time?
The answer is 1:19
